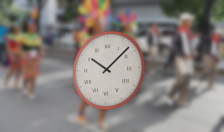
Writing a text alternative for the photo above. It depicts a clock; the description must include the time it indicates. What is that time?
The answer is 10:08
